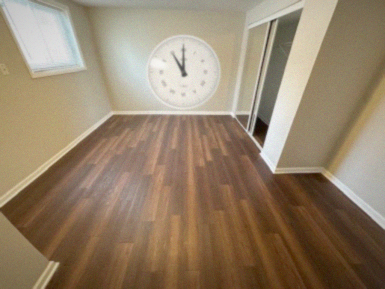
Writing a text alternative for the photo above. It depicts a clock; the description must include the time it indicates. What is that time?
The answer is 11:00
